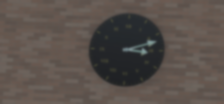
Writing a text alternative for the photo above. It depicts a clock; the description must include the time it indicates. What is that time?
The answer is 3:12
